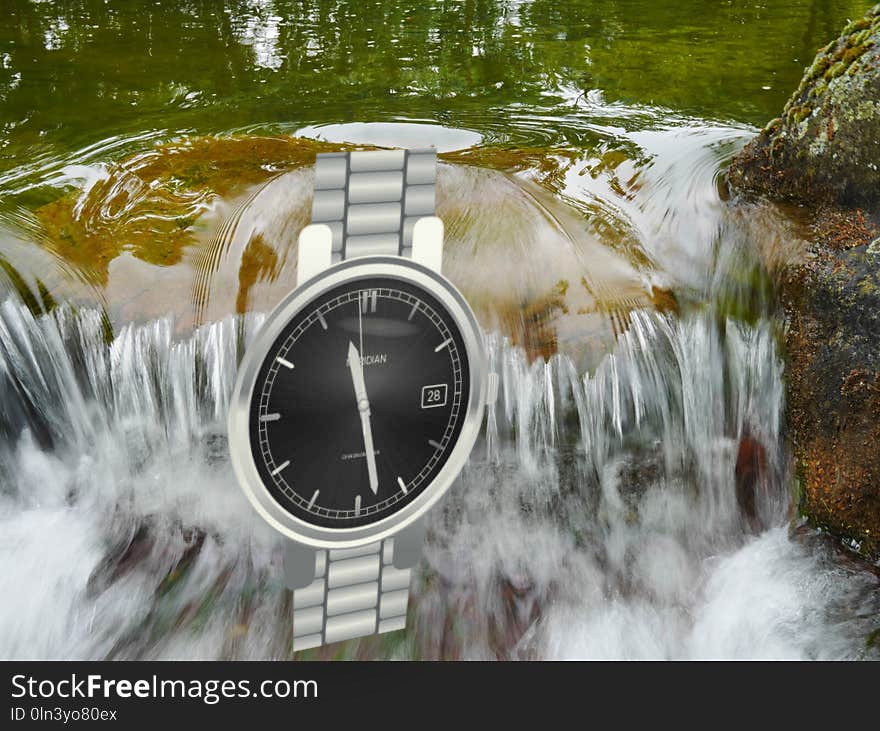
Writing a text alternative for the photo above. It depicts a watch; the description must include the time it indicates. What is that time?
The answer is 11:27:59
